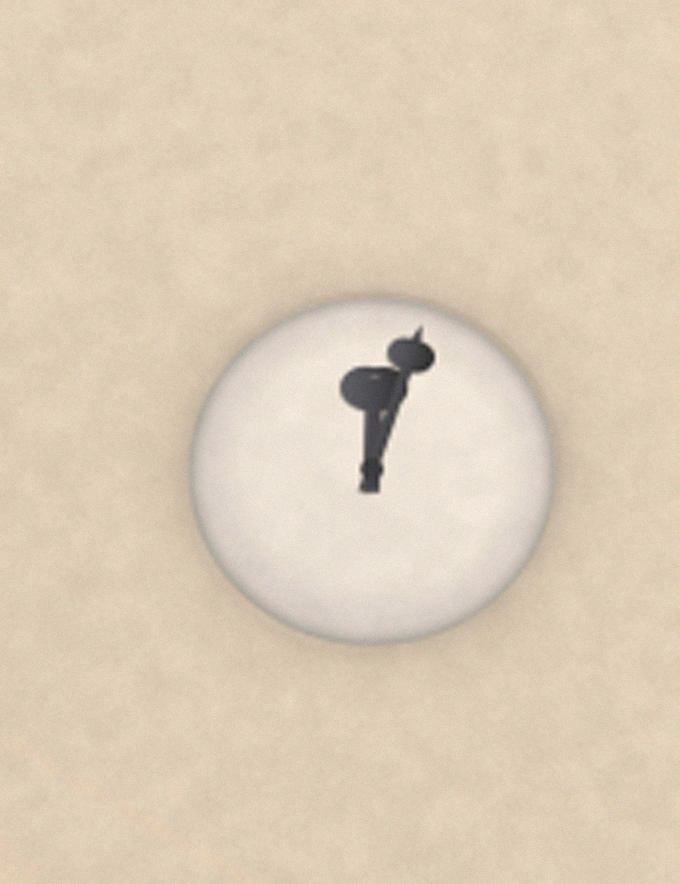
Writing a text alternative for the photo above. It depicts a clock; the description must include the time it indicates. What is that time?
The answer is 12:03
